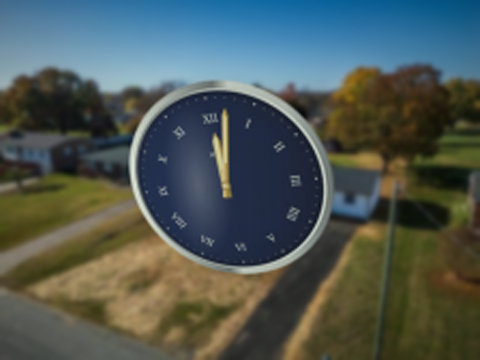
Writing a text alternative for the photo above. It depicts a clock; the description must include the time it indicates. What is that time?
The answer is 12:02
